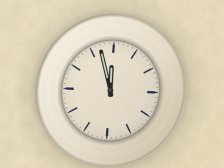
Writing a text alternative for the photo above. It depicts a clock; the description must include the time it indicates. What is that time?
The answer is 11:57
